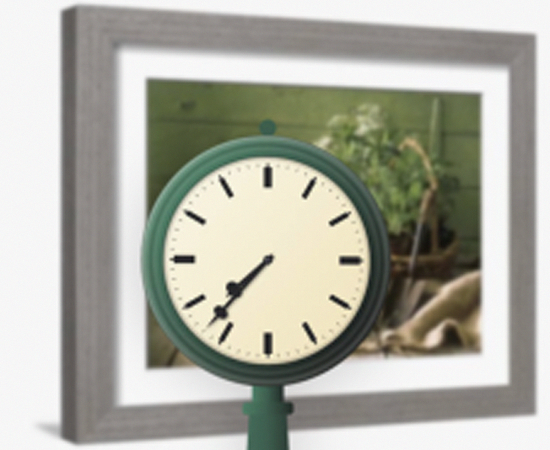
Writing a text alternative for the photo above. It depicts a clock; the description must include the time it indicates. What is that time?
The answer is 7:37
